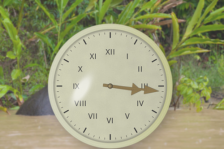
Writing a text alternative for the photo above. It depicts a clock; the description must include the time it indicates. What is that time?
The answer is 3:16
